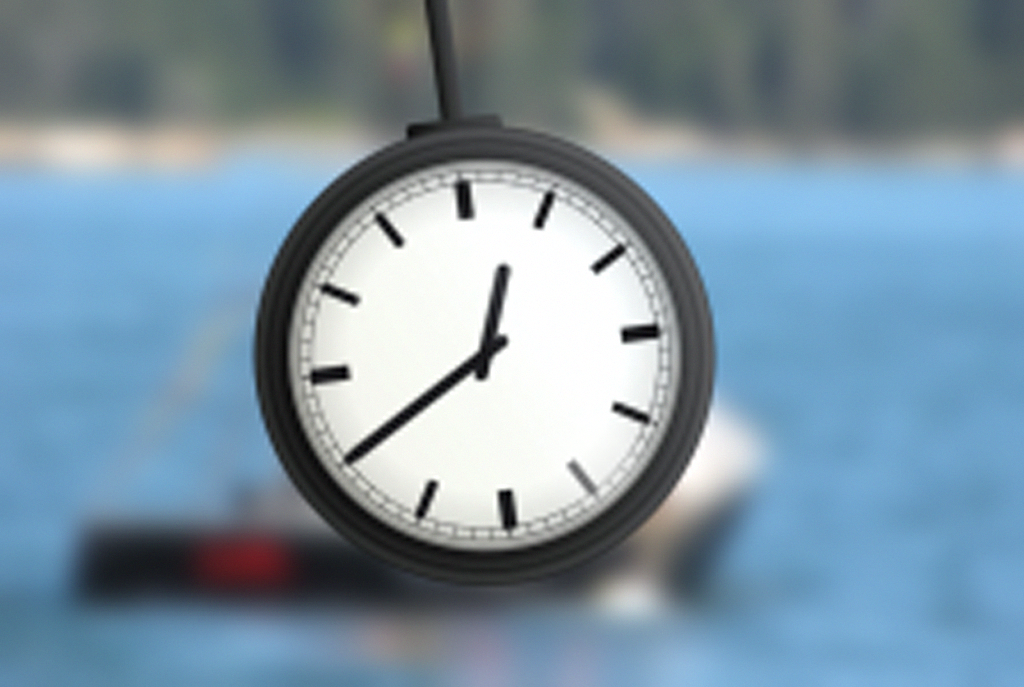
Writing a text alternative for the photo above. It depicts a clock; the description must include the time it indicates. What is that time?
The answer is 12:40
